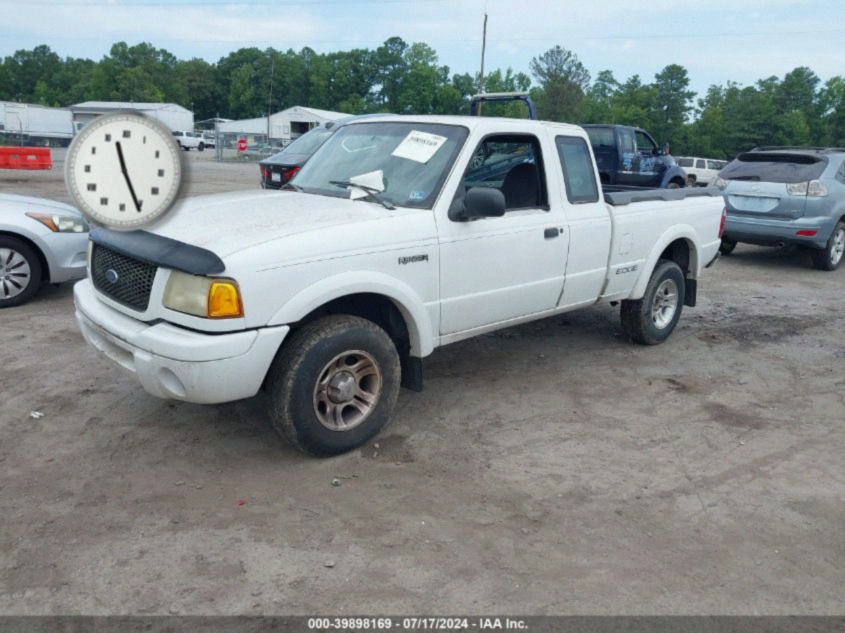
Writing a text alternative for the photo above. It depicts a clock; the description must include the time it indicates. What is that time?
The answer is 11:26
